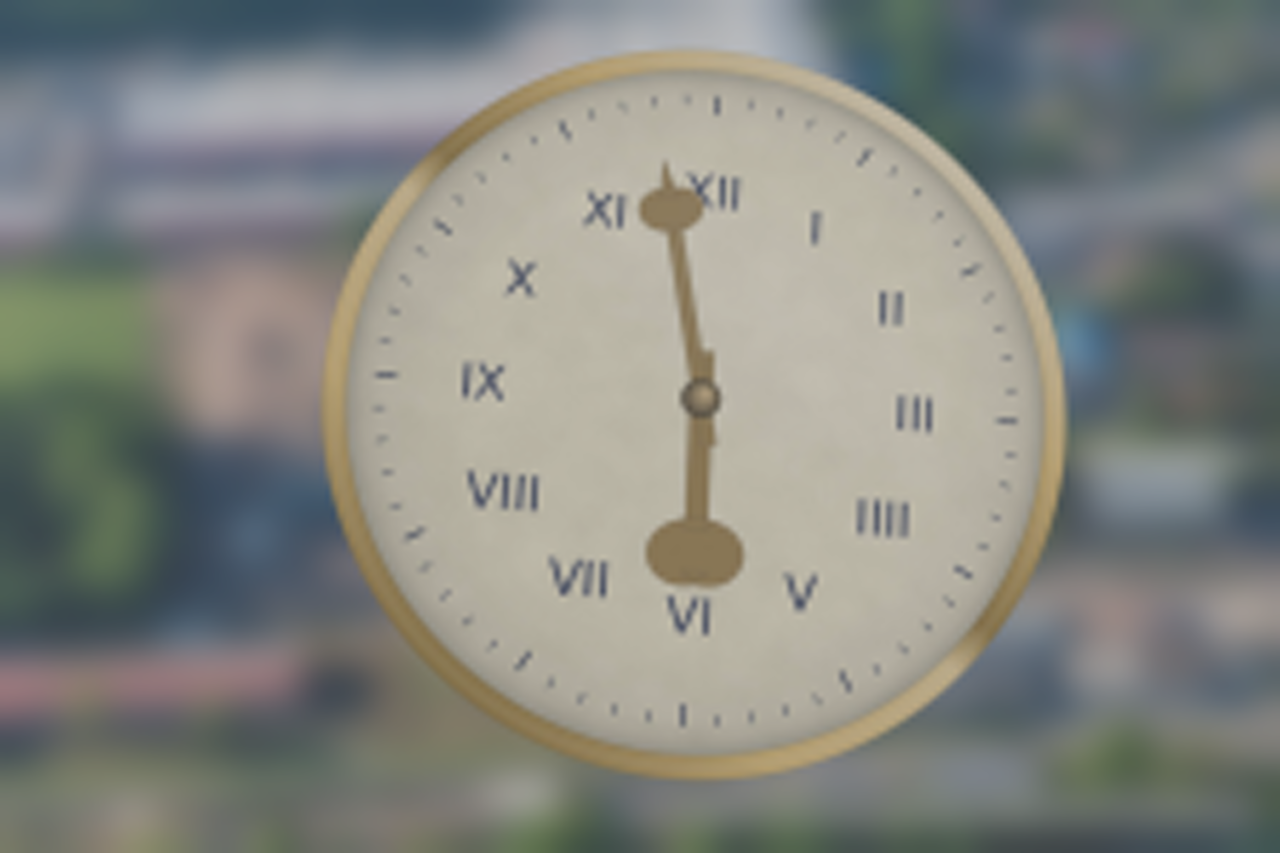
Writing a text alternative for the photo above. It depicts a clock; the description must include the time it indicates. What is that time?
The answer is 5:58
